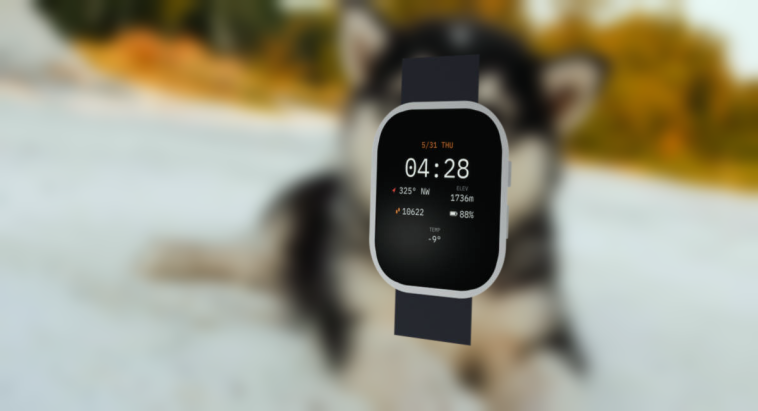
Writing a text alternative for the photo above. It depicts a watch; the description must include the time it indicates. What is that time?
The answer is 4:28
